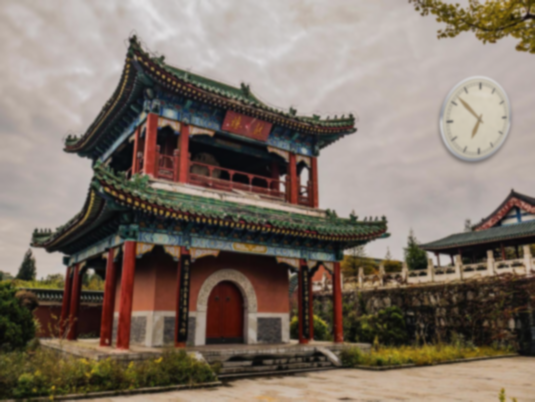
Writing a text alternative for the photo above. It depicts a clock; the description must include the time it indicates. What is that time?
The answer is 6:52
